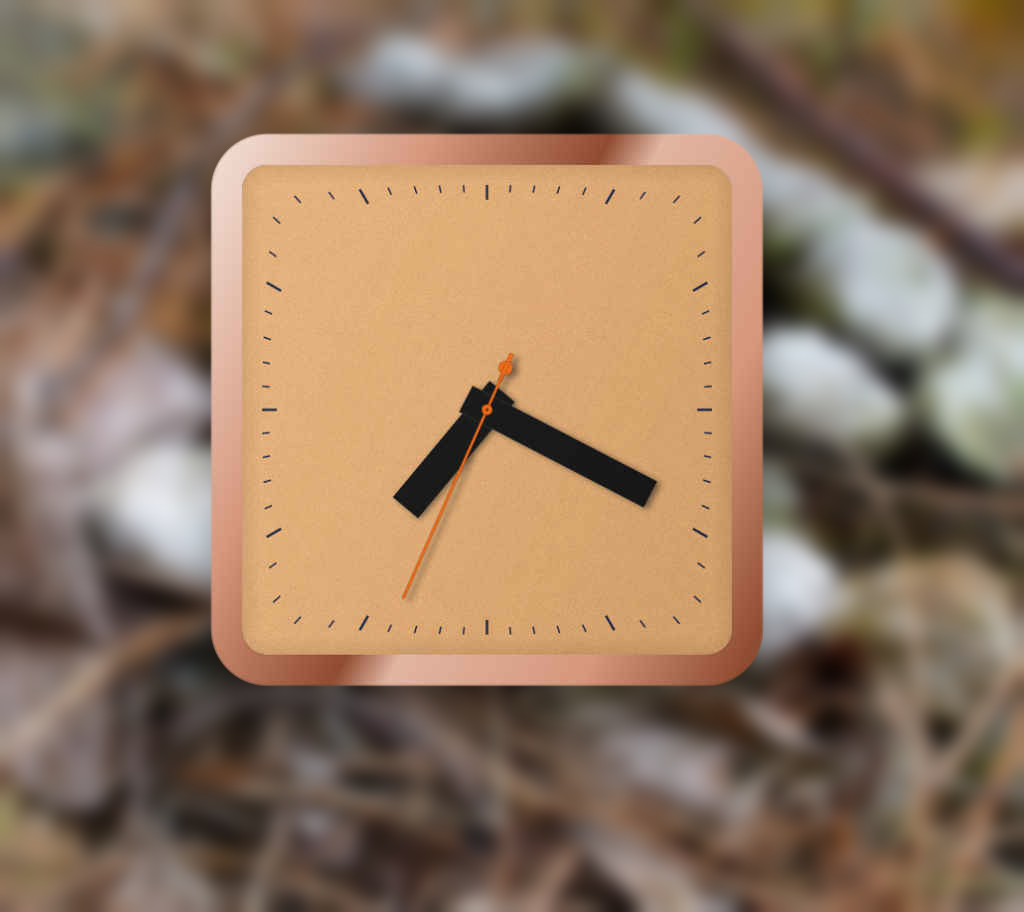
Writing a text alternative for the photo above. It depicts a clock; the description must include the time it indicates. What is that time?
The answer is 7:19:34
